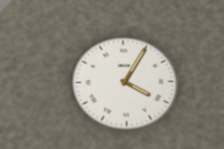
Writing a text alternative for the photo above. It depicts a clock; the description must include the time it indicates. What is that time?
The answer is 4:05
